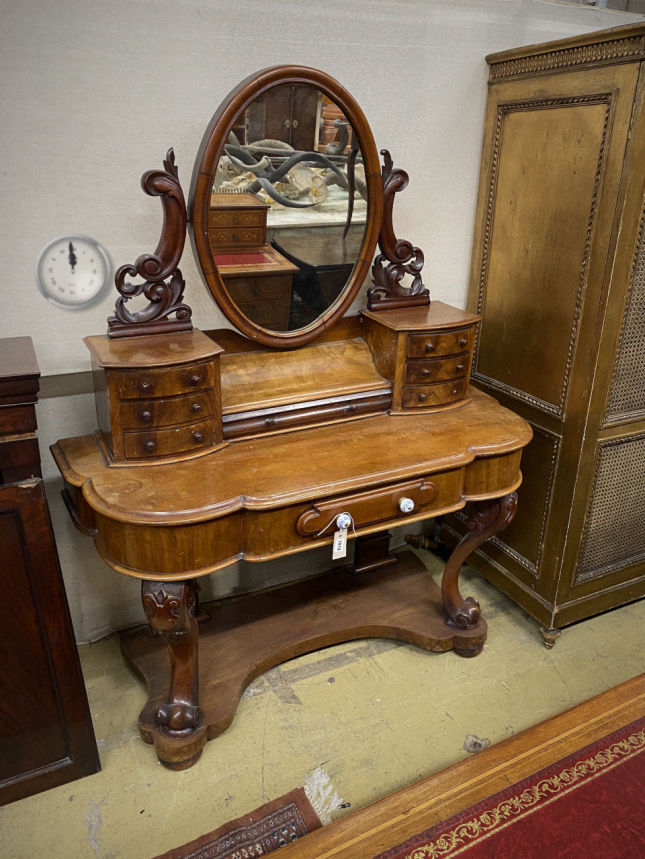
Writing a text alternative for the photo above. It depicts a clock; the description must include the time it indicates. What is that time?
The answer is 11:59
